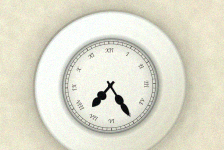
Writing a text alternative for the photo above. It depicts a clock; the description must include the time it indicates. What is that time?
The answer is 7:25
